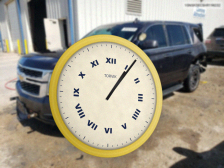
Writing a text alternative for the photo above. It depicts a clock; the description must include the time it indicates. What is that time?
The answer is 1:06
